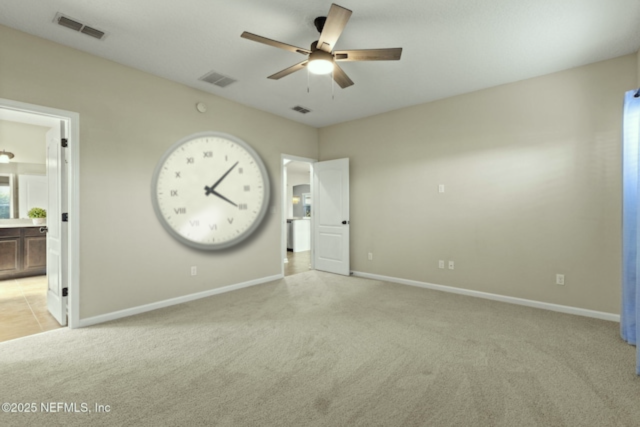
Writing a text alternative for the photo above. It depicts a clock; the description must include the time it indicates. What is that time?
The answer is 4:08
